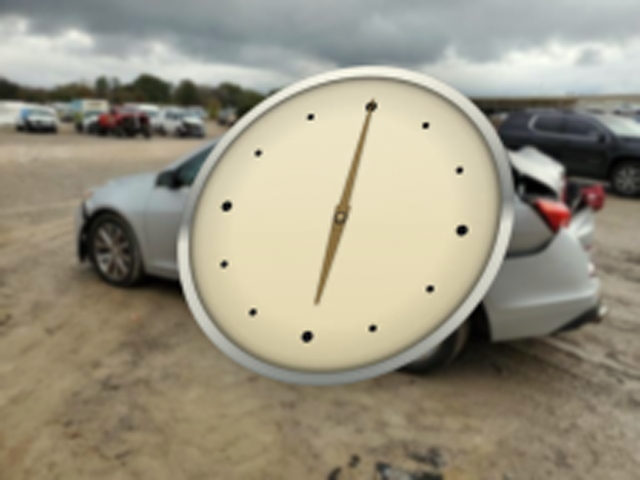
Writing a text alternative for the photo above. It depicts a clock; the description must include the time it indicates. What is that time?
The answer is 6:00
